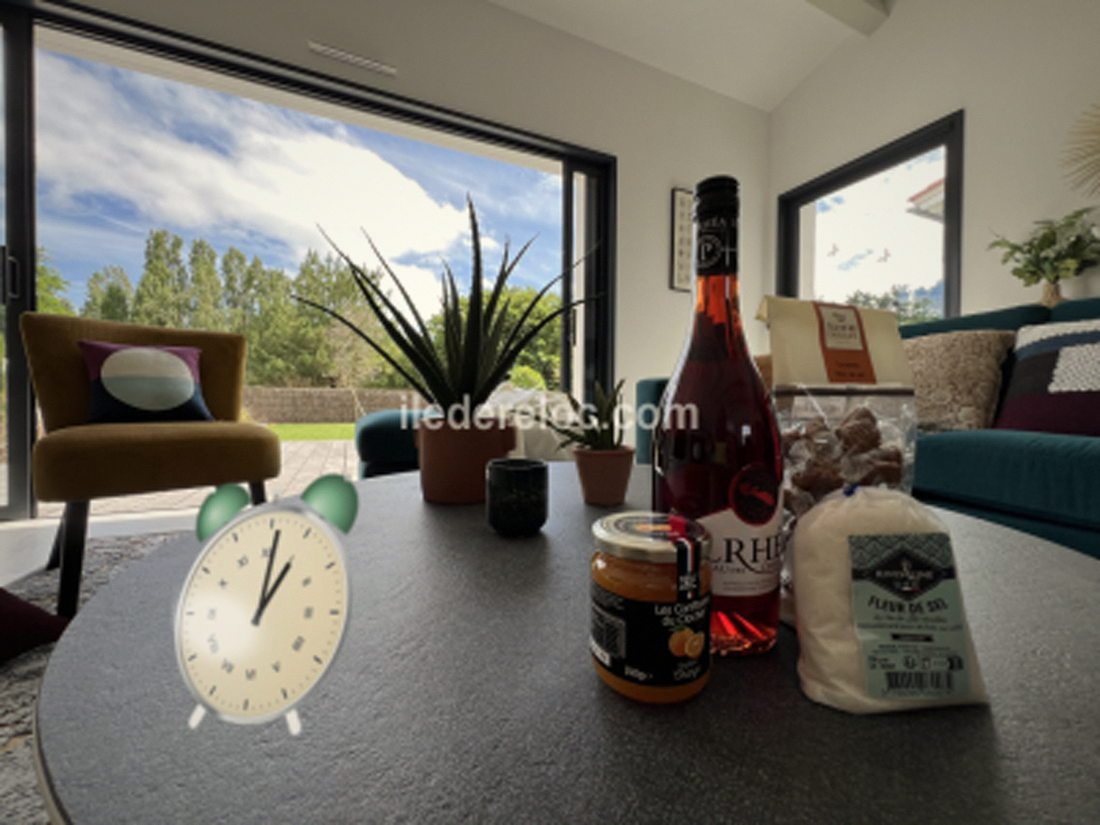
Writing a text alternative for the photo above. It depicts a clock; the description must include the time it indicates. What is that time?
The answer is 1:01
